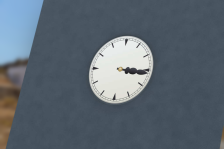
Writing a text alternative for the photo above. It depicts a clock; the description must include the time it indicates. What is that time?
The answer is 3:16
